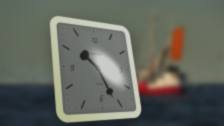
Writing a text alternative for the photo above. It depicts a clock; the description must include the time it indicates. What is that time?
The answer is 10:26
